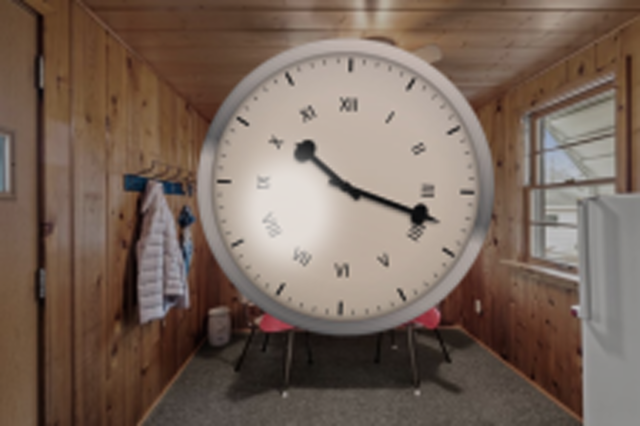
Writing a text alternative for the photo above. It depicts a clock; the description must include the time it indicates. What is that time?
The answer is 10:18
